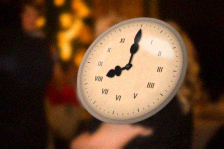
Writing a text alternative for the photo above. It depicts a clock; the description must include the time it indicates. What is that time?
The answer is 8:00
